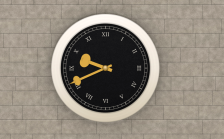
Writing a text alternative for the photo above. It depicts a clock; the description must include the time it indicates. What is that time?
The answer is 9:41
